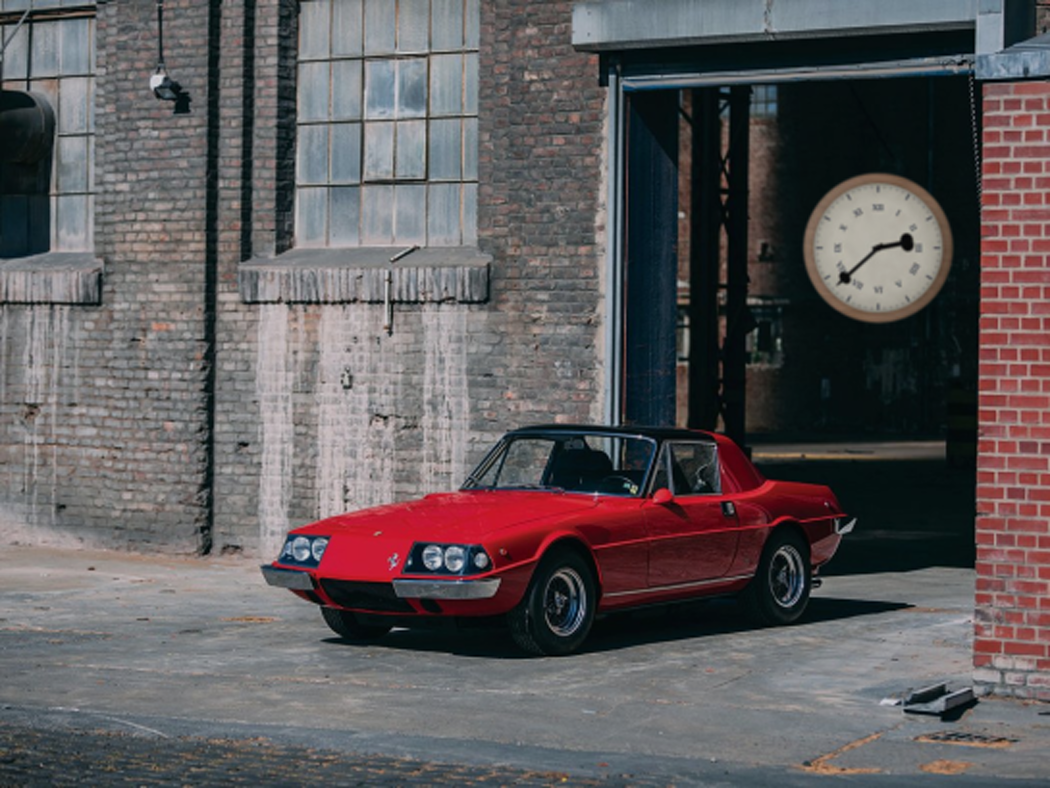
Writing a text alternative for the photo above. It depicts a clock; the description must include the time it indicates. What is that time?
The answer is 2:38
